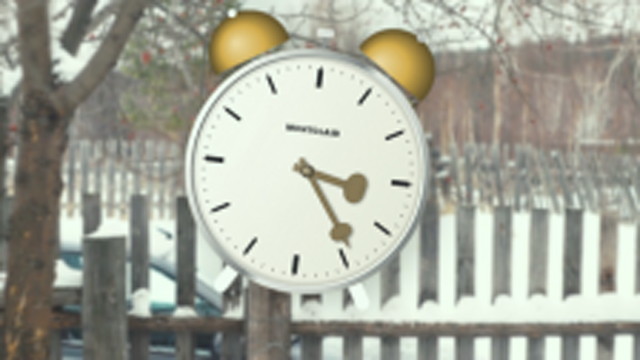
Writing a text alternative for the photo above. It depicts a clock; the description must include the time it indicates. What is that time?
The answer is 3:24
